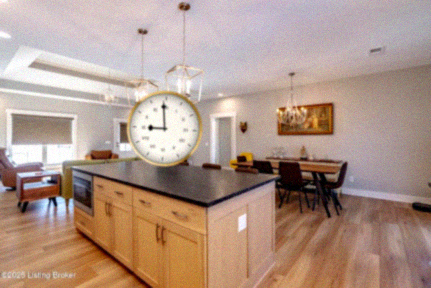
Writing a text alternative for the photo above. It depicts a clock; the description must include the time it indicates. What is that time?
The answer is 8:59
